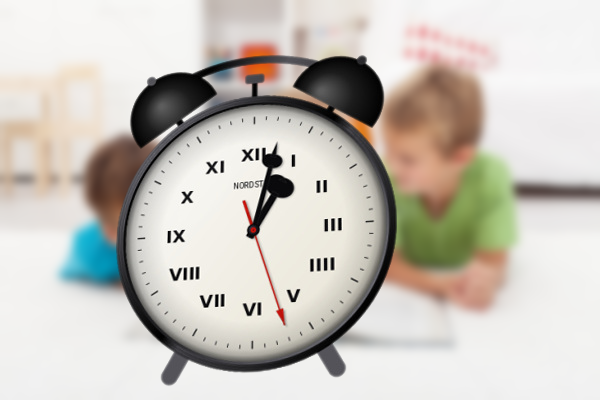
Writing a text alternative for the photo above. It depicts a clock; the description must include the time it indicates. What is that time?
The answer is 1:02:27
